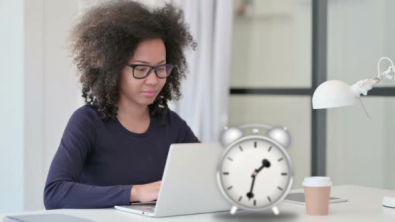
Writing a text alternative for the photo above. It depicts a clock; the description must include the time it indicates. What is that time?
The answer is 1:32
